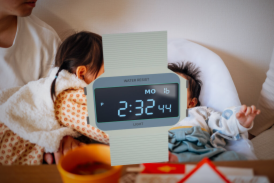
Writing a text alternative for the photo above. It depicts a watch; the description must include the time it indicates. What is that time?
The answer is 2:32:44
